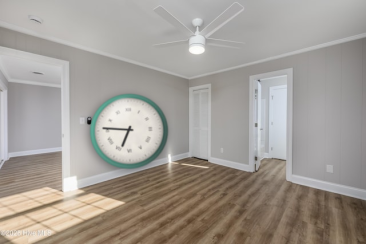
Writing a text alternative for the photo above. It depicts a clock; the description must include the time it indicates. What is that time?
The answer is 6:46
